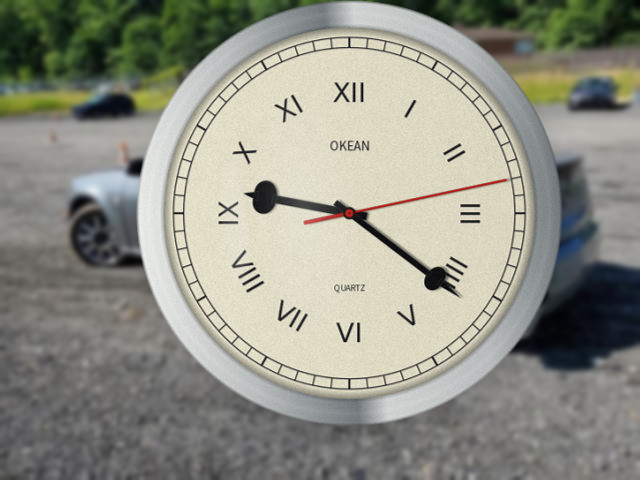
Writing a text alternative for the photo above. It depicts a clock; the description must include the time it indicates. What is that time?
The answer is 9:21:13
